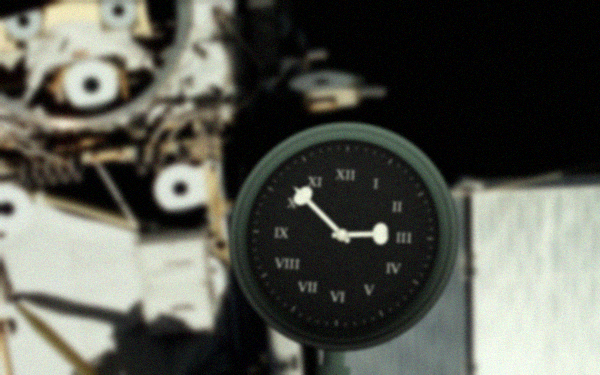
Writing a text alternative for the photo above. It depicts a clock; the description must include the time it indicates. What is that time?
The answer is 2:52
